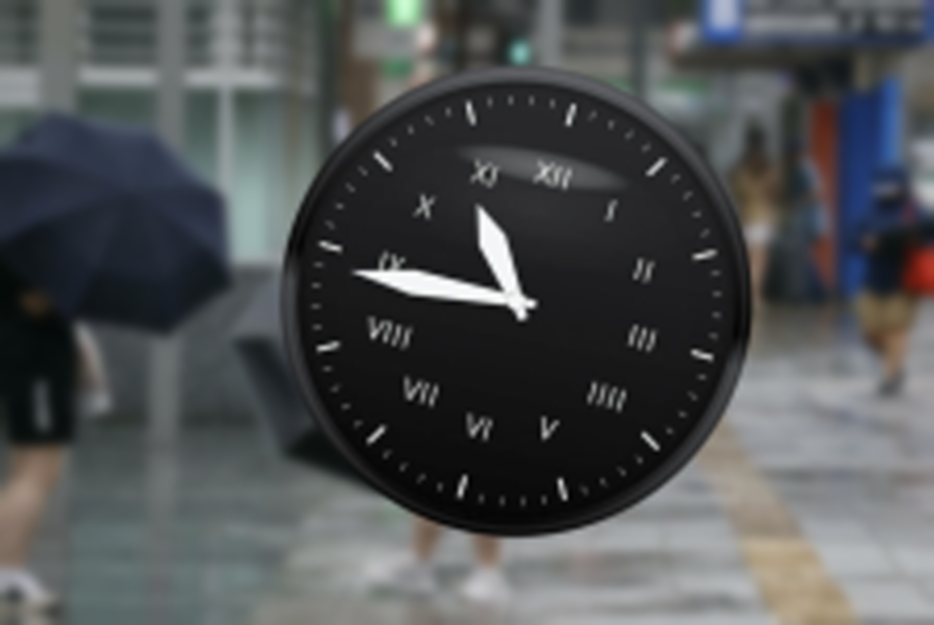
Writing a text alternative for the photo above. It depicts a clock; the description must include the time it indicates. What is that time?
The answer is 10:44
